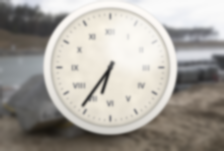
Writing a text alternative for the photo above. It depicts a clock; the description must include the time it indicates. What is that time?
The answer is 6:36
